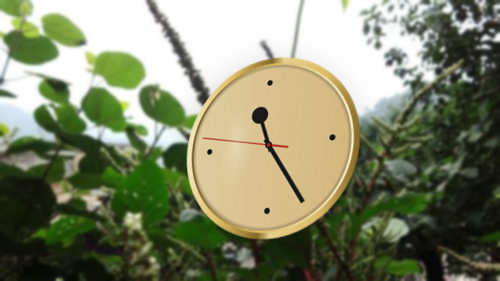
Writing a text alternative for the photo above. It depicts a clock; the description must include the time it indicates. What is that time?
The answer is 11:24:47
